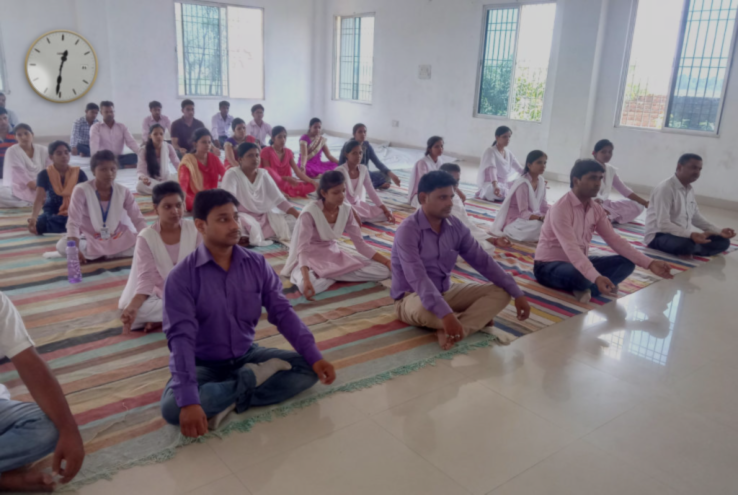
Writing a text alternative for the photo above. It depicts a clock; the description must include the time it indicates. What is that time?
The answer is 12:31
